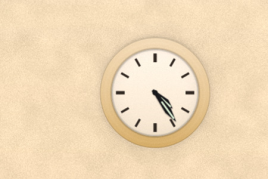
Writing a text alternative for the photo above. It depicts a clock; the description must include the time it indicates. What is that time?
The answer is 4:24
